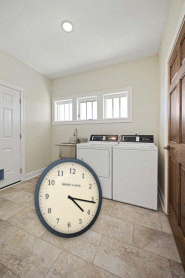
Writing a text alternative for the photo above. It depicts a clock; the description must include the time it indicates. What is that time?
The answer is 4:16
